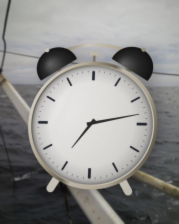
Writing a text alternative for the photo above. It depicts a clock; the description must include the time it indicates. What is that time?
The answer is 7:13
